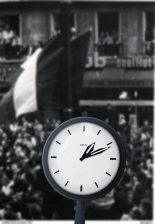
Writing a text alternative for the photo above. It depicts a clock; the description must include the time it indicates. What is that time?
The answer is 1:11
